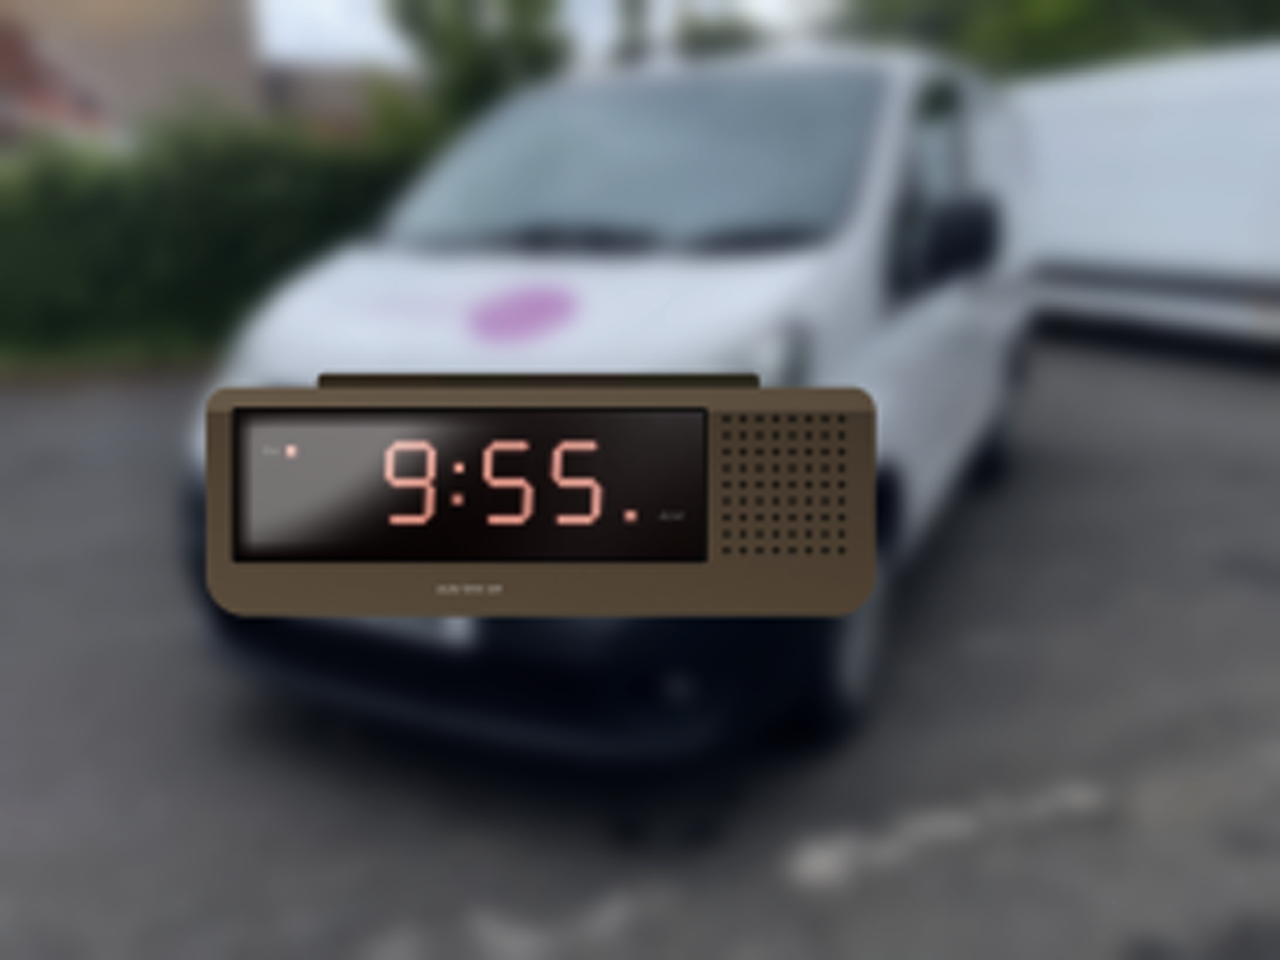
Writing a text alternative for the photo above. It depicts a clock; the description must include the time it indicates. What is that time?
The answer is 9:55
